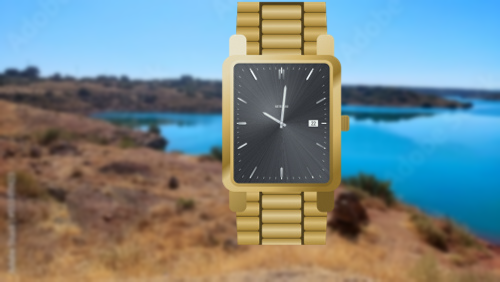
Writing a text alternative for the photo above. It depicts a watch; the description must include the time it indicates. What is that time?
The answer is 10:01
